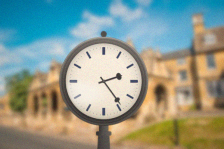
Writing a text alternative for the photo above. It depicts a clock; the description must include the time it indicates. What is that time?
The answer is 2:24
